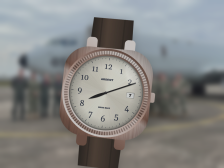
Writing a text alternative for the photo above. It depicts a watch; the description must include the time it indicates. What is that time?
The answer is 8:11
